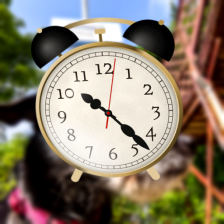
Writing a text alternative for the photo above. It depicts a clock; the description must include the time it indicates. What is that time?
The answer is 10:23:02
